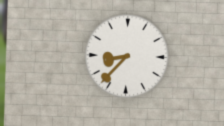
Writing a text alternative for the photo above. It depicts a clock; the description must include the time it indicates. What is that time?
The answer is 8:37
